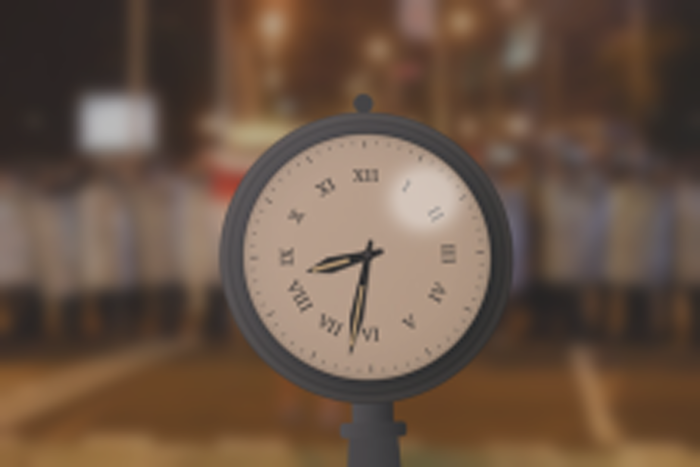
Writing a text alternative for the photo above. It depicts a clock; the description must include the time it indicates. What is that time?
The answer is 8:32
